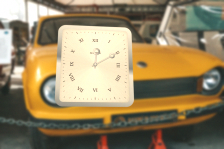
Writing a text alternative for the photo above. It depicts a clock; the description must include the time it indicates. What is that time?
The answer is 12:10
